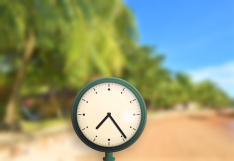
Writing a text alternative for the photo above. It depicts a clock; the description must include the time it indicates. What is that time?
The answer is 7:24
